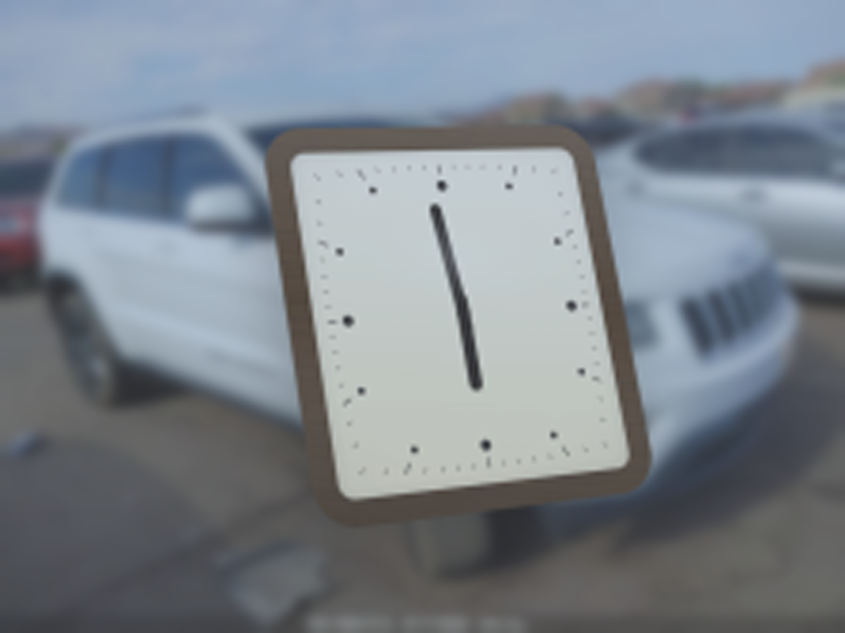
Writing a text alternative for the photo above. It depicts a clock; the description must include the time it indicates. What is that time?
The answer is 5:59
